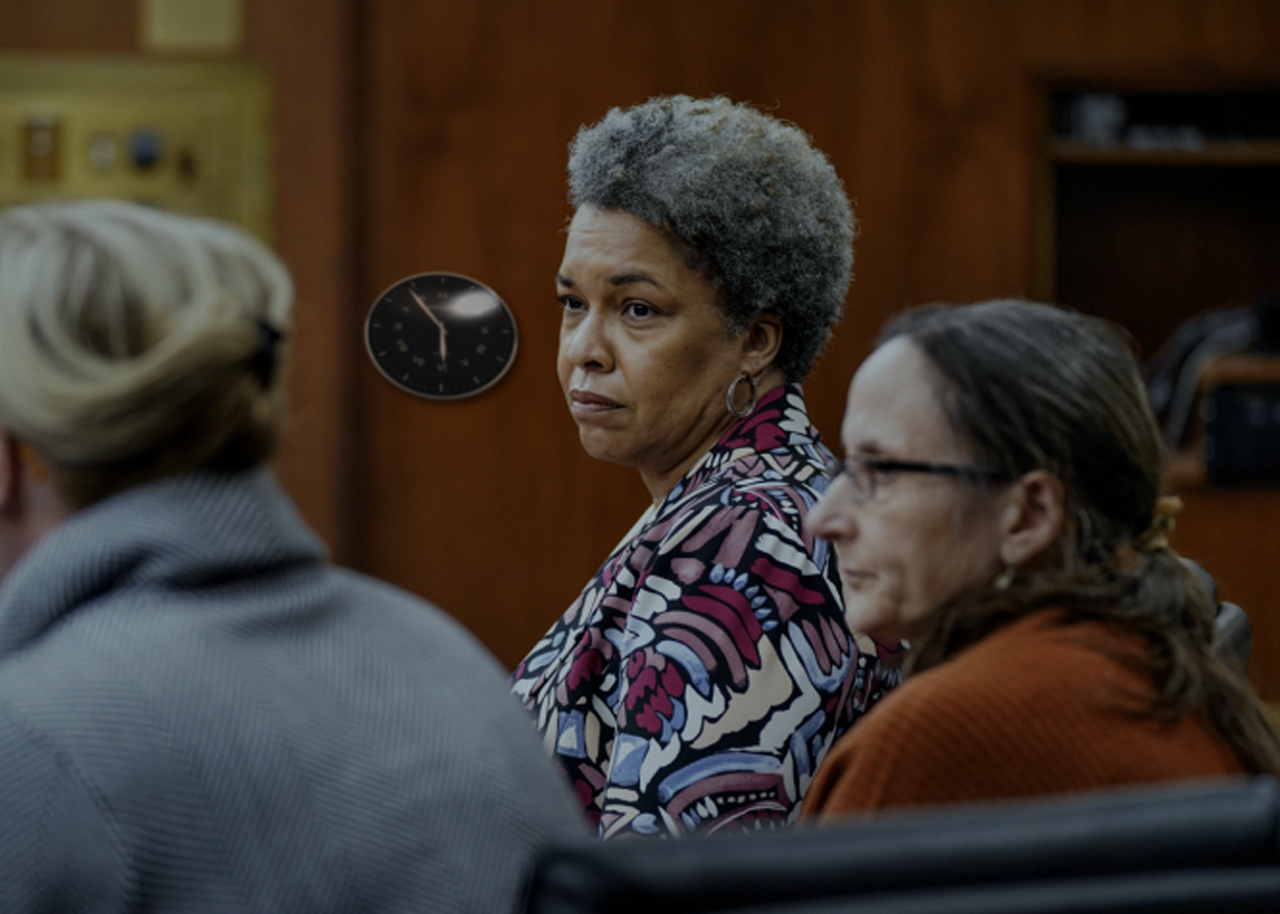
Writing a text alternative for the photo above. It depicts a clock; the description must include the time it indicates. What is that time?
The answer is 5:54
